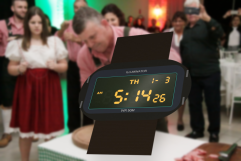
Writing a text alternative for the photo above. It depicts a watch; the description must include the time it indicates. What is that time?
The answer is 5:14:26
